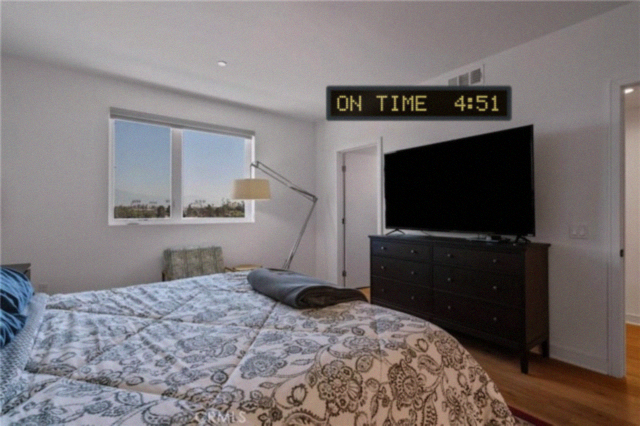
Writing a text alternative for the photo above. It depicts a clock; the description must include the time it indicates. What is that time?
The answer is 4:51
